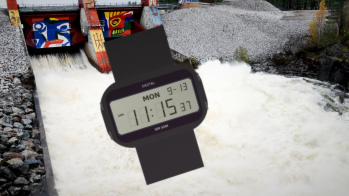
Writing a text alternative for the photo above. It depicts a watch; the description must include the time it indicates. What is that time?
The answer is 11:15
